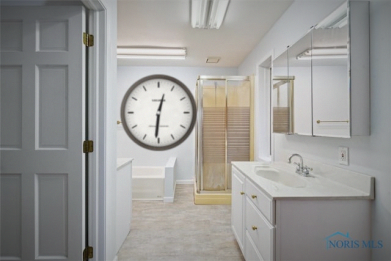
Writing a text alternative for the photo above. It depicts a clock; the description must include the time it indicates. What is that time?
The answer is 12:31
